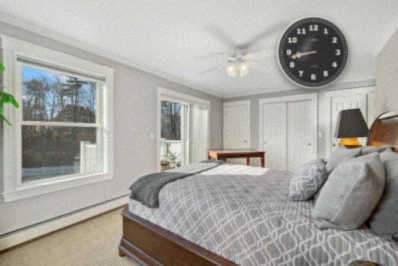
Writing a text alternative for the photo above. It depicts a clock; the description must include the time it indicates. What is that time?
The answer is 8:43
